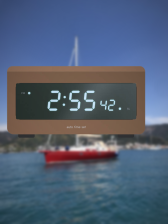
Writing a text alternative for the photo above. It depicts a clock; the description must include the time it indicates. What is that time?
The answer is 2:55:42
